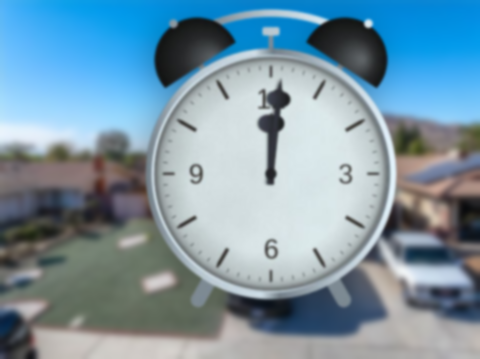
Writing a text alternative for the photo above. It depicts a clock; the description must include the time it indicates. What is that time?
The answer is 12:01
